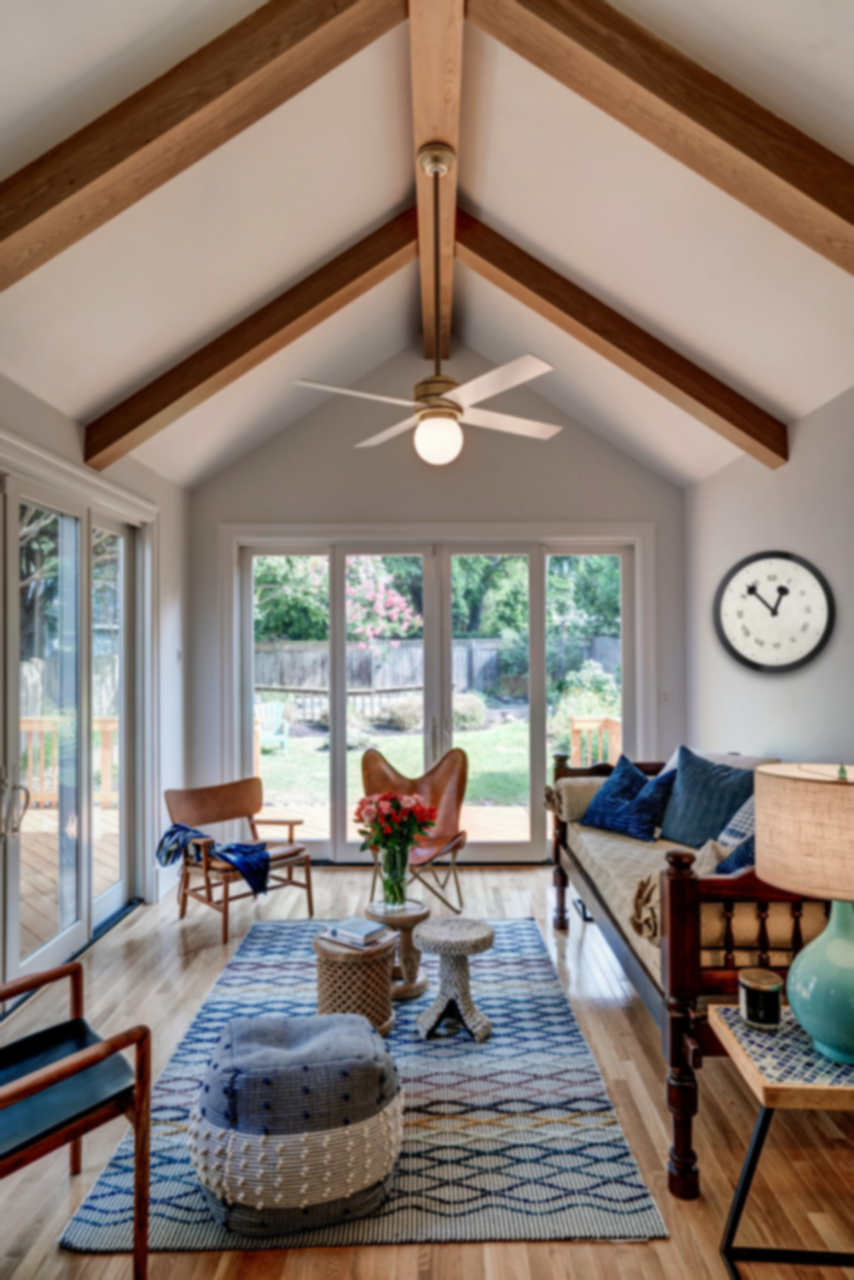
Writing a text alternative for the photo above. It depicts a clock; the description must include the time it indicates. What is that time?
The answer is 12:53
